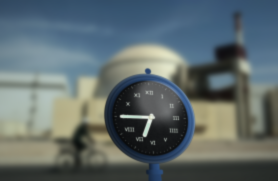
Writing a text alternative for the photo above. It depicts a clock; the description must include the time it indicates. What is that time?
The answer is 6:45
